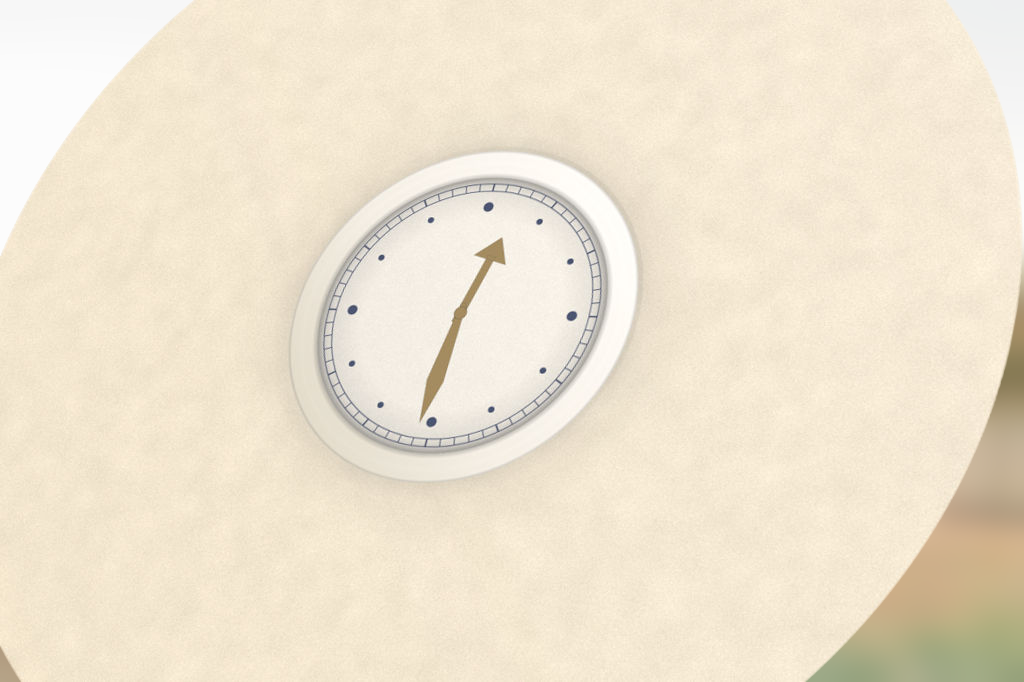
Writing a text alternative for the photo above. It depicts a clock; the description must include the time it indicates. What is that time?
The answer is 12:31
